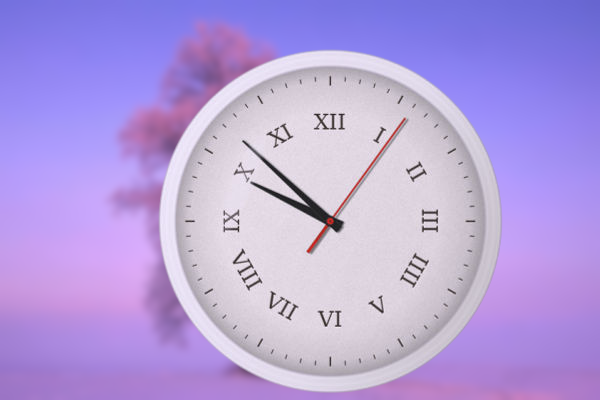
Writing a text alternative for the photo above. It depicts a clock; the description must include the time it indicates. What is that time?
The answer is 9:52:06
